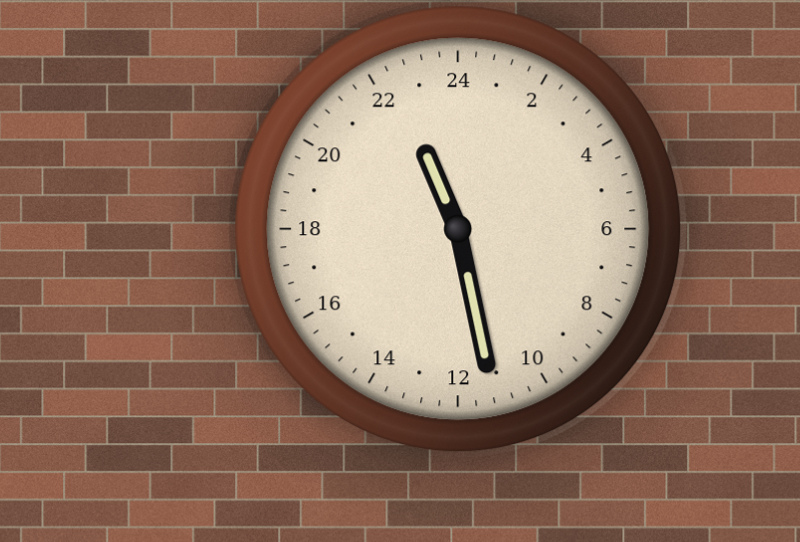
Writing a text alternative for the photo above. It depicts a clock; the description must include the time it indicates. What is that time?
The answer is 22:28
